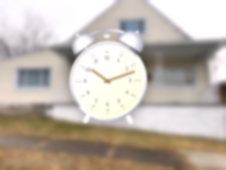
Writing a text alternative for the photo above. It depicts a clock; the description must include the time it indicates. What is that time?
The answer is 10:12
